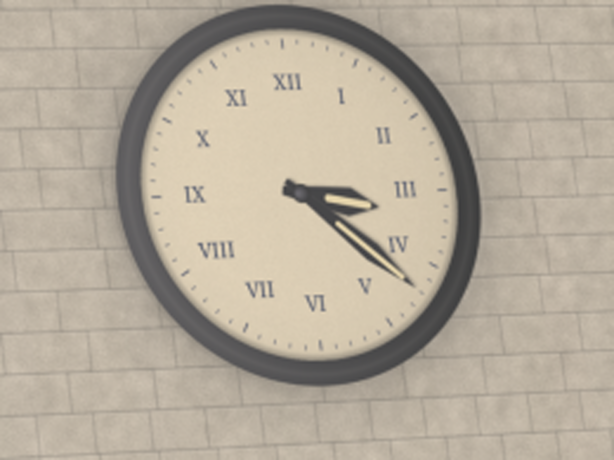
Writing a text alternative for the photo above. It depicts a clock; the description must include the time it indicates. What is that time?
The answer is 3:22
